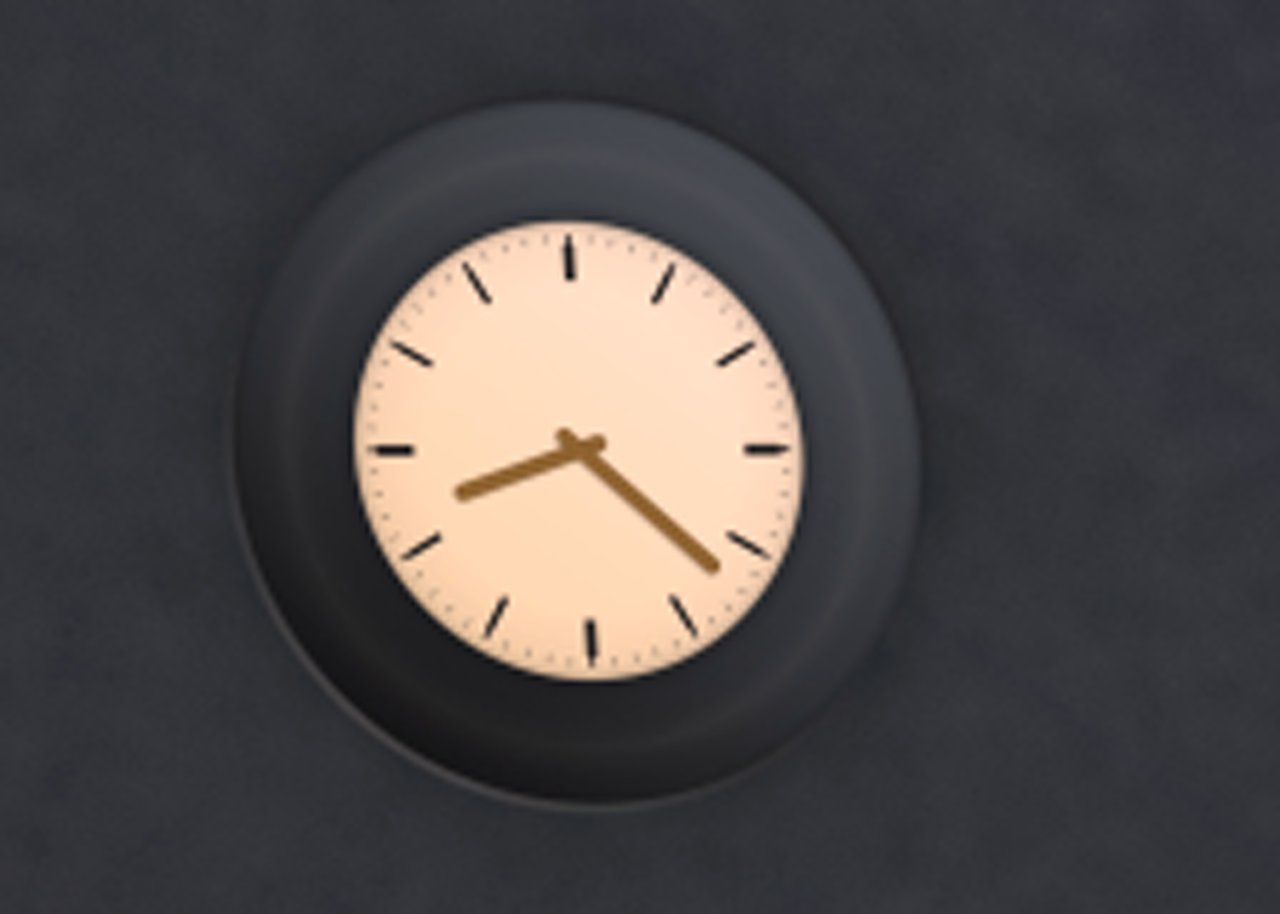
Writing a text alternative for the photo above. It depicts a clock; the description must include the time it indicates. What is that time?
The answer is 8:22
